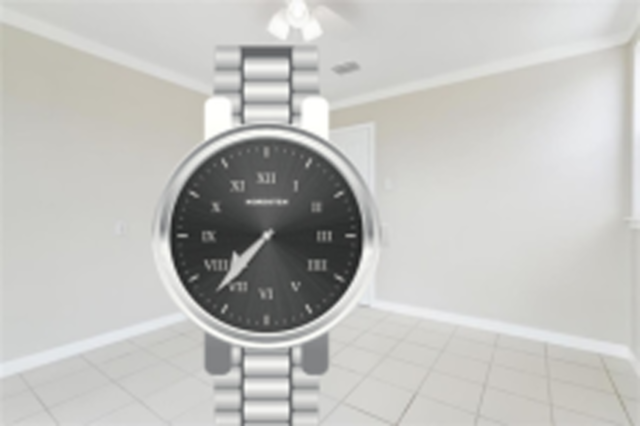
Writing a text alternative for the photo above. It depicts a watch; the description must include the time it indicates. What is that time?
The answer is 7:37
